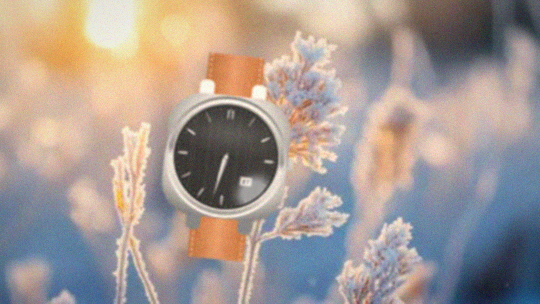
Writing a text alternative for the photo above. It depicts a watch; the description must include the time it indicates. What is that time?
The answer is 6:32
